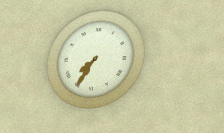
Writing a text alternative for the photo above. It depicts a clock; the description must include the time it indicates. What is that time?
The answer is 7:35
